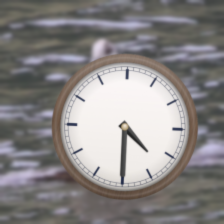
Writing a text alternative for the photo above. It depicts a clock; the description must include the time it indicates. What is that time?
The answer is 4:30
